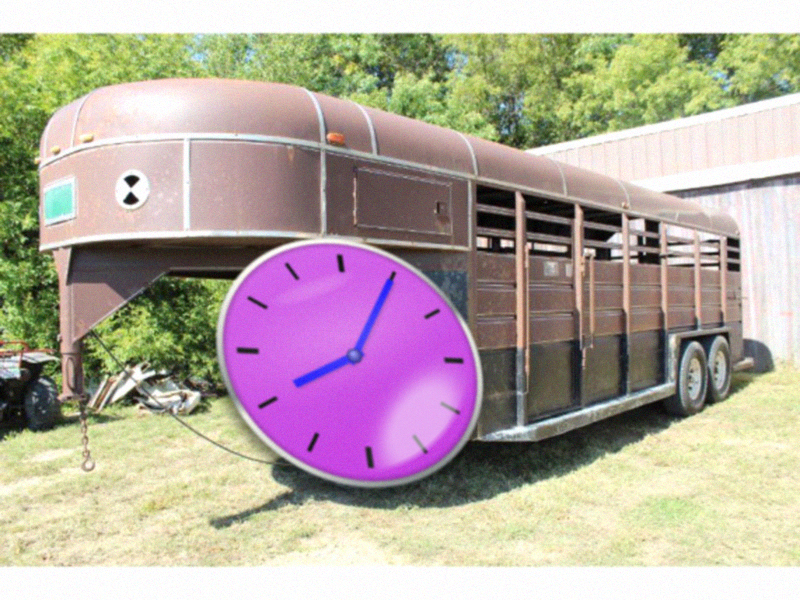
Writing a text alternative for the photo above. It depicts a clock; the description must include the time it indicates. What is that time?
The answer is 8:05
